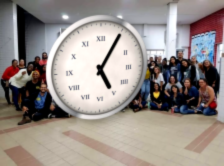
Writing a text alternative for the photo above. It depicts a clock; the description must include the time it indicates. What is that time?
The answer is 5:05
